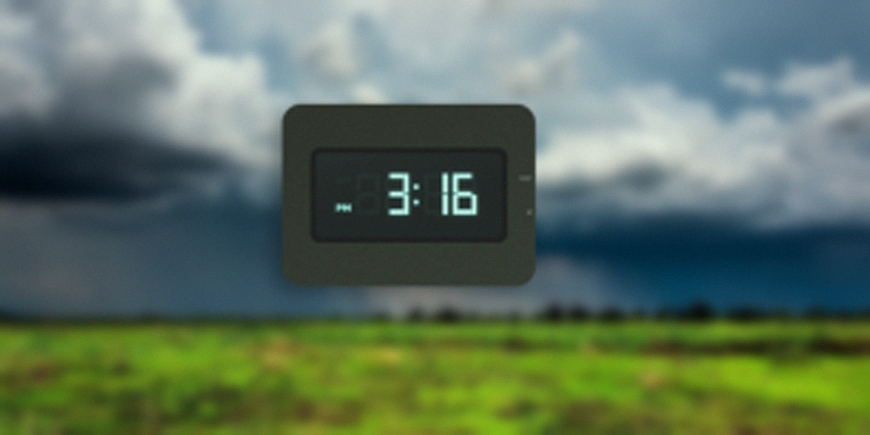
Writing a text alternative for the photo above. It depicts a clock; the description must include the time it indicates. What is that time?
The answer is 3:16
